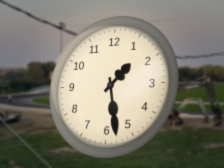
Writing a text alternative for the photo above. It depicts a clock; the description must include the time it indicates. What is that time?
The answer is 1:28
